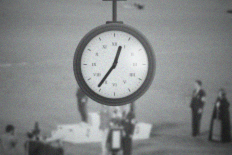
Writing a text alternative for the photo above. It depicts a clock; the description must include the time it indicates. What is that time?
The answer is 12:36
